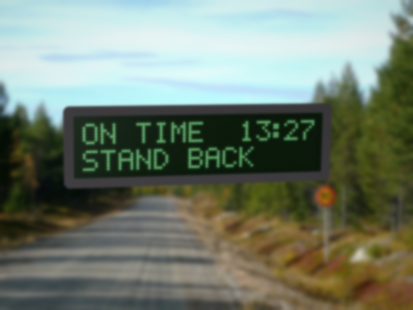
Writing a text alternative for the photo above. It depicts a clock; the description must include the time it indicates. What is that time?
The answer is 13:27
